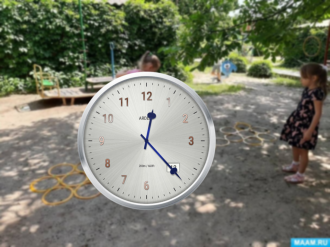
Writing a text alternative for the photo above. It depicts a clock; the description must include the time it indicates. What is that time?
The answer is 12:23
